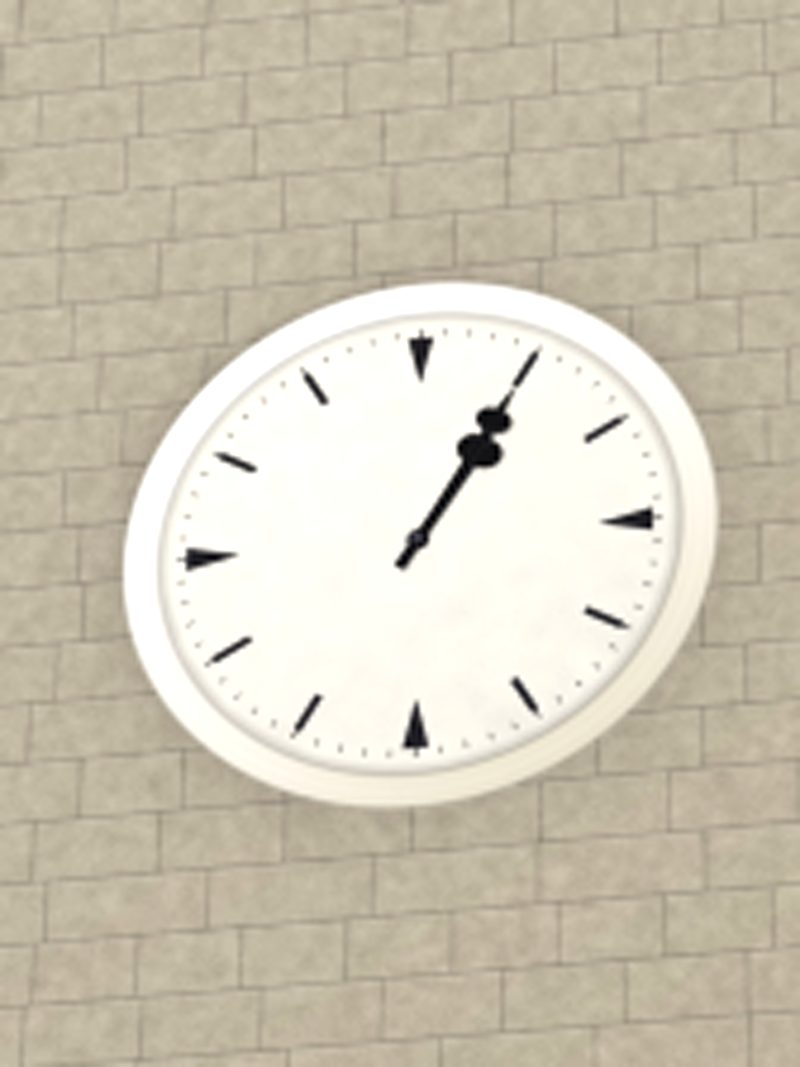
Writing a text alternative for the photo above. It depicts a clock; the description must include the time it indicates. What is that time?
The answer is 1:05
